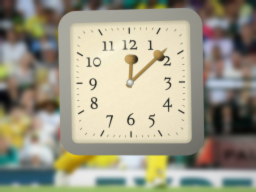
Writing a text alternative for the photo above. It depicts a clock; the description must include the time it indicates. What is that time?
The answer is 12:08
